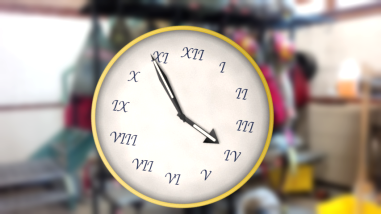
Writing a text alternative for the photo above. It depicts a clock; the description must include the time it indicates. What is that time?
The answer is 3:54
